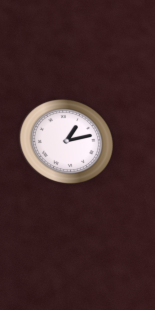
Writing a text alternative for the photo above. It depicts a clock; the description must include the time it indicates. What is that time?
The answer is 1:13
